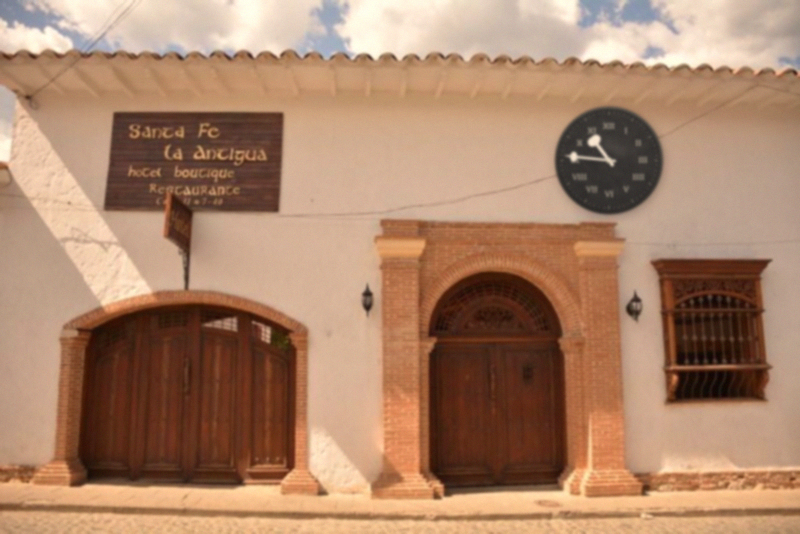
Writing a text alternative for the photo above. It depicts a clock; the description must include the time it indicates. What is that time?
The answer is 10:46
